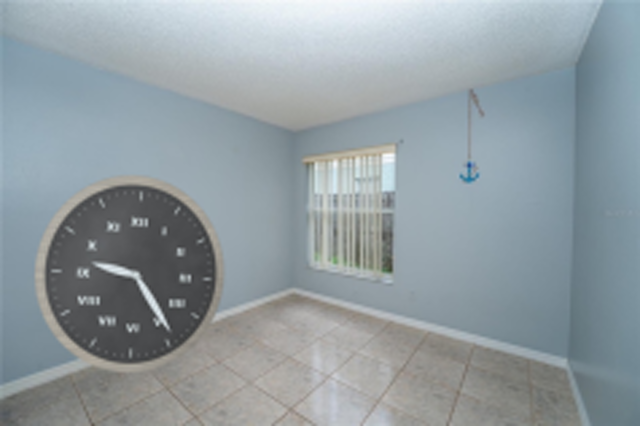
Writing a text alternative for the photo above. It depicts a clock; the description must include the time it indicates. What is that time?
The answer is 9:24
